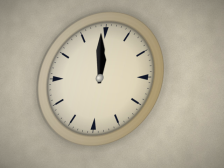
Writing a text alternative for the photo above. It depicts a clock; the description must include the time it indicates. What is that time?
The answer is 11:59
